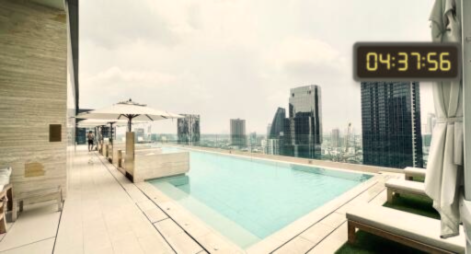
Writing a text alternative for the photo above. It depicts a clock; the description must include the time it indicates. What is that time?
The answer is 4:37:56
